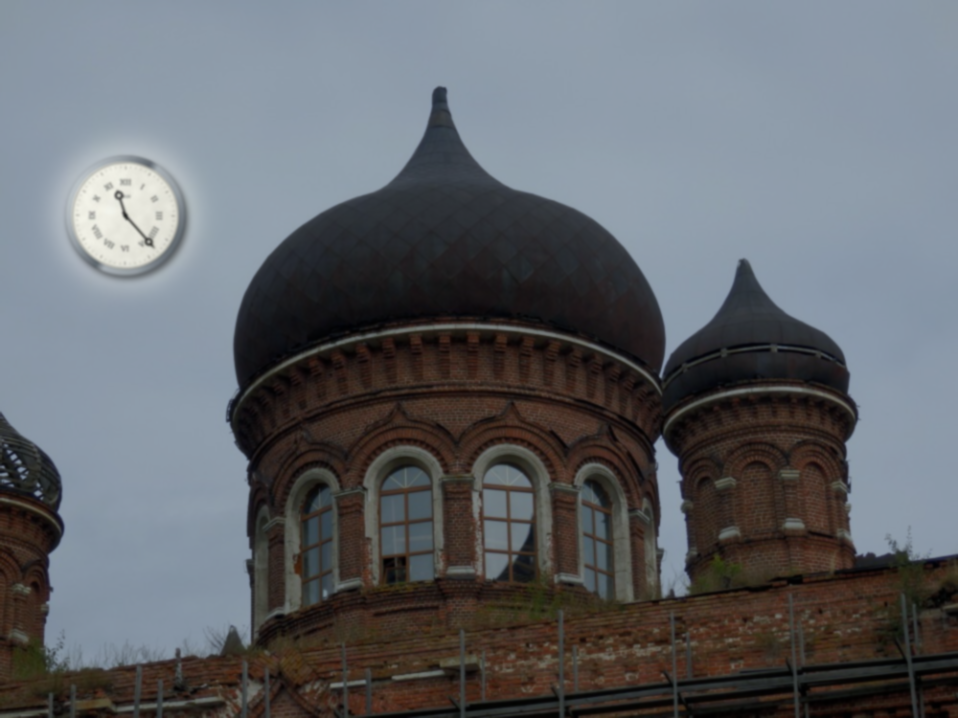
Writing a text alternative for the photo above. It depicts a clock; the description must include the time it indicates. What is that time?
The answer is 11:23
